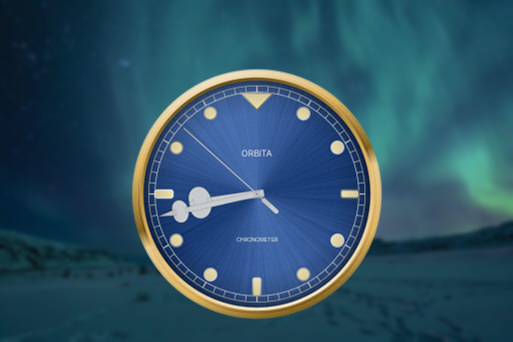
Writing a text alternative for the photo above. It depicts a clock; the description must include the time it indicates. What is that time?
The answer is 8:42:52
